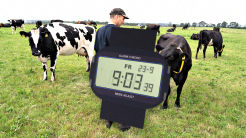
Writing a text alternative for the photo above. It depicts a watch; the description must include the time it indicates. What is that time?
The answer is 9:03:39
